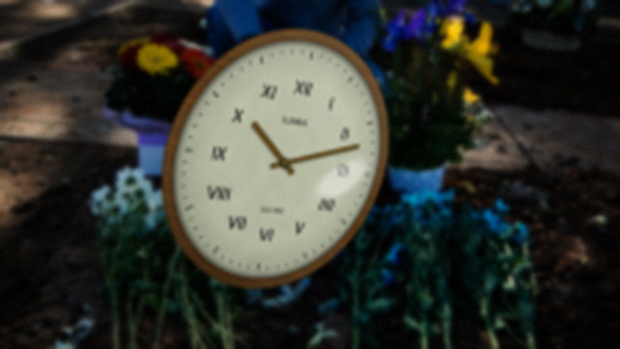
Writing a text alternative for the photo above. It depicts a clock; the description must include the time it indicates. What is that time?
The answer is 10:12
